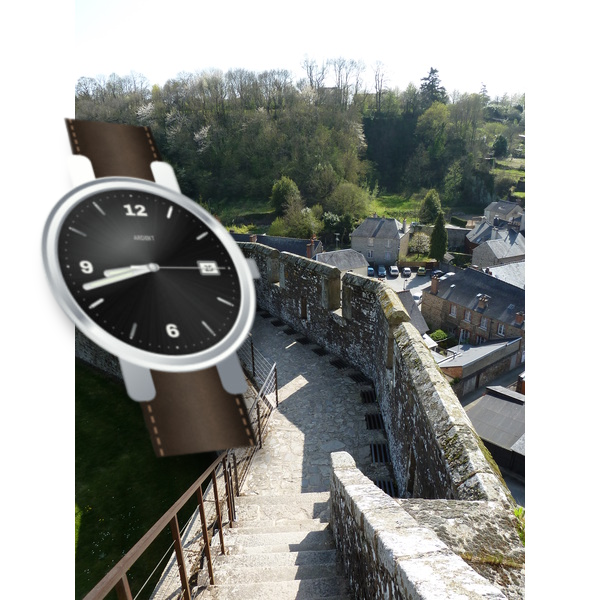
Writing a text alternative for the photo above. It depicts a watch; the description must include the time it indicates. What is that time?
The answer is 8:42:15
